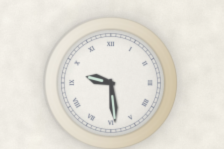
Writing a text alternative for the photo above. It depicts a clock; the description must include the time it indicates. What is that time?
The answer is 9:29
